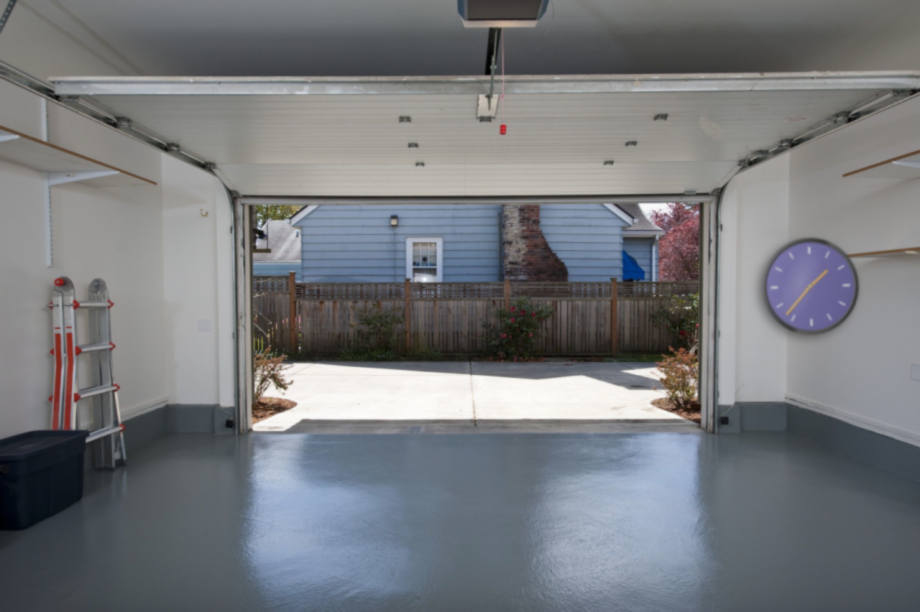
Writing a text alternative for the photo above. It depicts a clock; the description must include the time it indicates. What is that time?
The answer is 1:37
